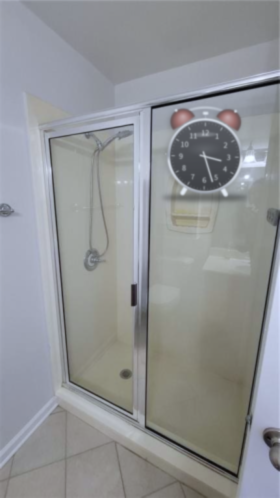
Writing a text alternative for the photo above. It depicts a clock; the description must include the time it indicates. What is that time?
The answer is 3:27
